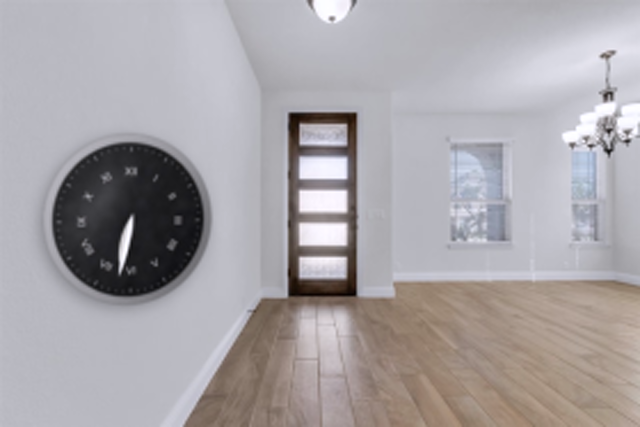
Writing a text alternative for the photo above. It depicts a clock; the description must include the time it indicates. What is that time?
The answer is 6:32
